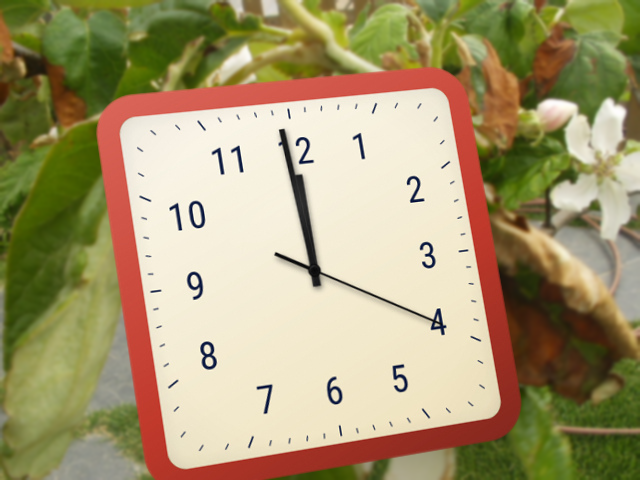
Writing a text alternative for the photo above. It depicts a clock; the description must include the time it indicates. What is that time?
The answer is 11:59:20
